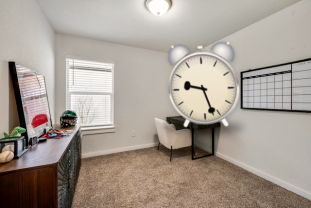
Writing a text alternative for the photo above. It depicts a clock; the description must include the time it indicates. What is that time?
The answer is 9:27
